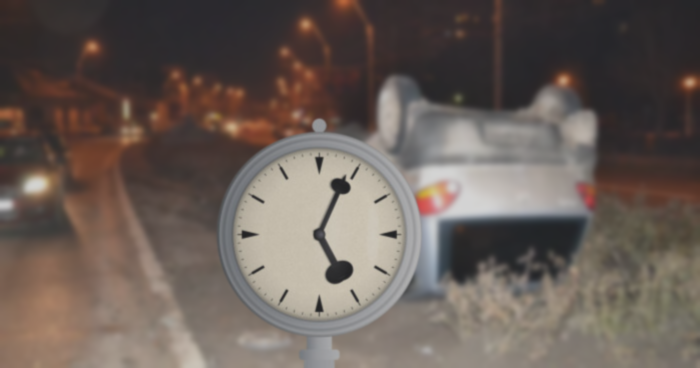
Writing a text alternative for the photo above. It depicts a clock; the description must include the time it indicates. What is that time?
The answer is 5:04
